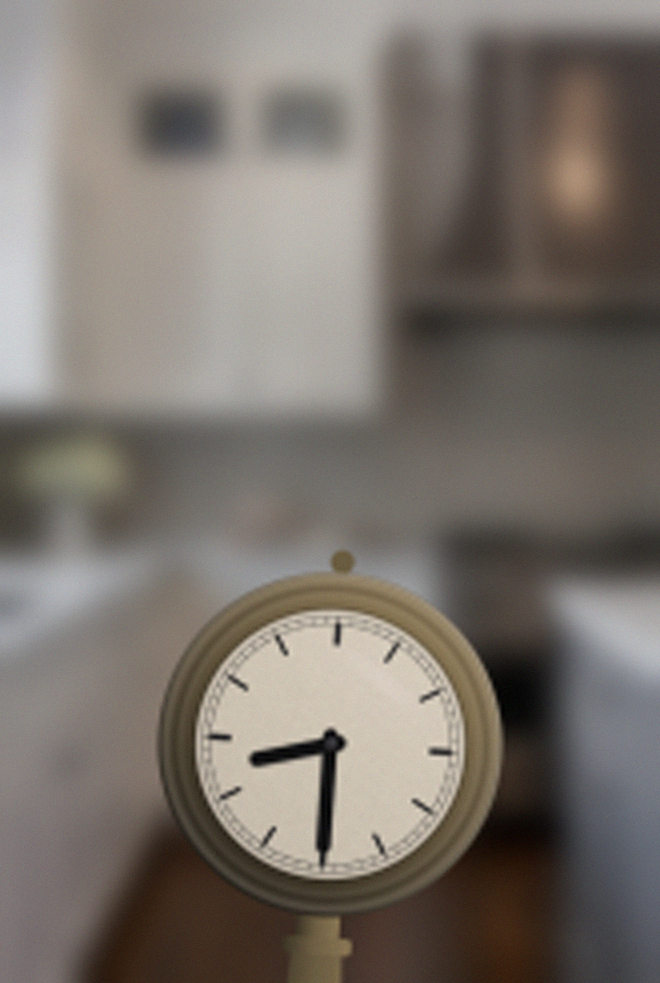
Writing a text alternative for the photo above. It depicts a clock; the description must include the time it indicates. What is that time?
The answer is 8:30
